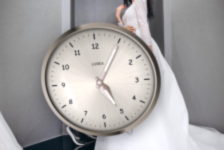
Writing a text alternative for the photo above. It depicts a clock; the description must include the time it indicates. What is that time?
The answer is 5:05
